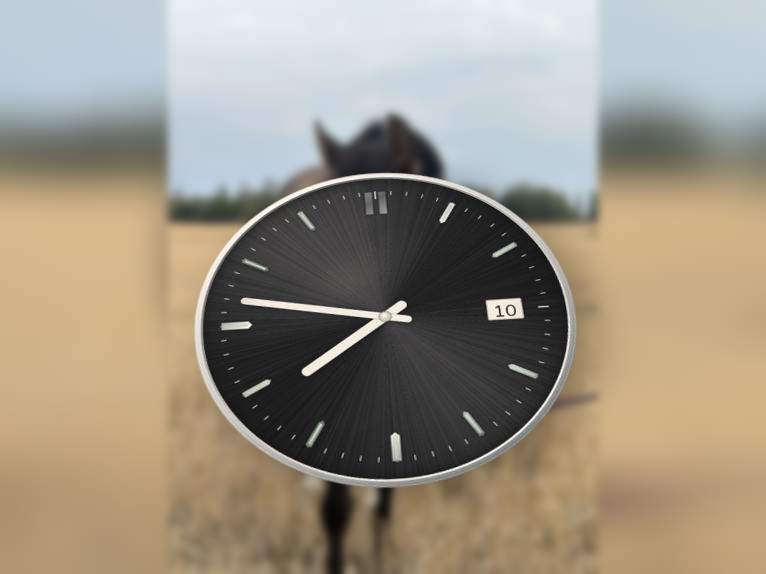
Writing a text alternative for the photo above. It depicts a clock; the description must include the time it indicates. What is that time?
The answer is 7:47
